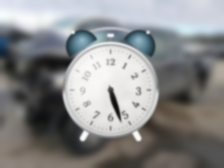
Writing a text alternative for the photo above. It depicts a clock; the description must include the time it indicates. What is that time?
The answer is 5:27
